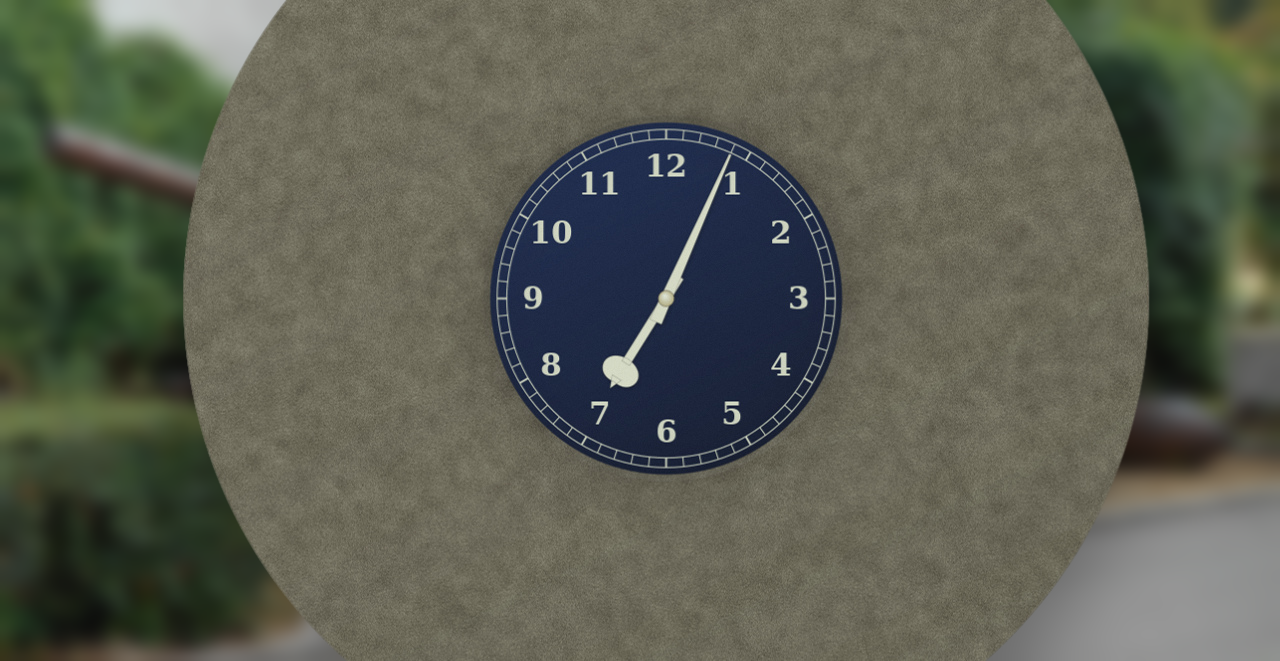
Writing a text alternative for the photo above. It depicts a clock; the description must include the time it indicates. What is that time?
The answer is 7:04
